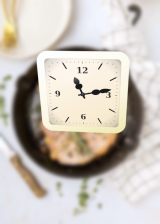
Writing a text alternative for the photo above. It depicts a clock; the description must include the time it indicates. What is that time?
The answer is 11:13
